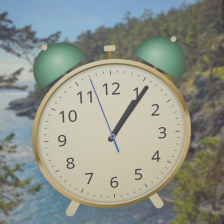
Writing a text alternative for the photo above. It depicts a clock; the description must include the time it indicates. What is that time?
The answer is 1:05:57
